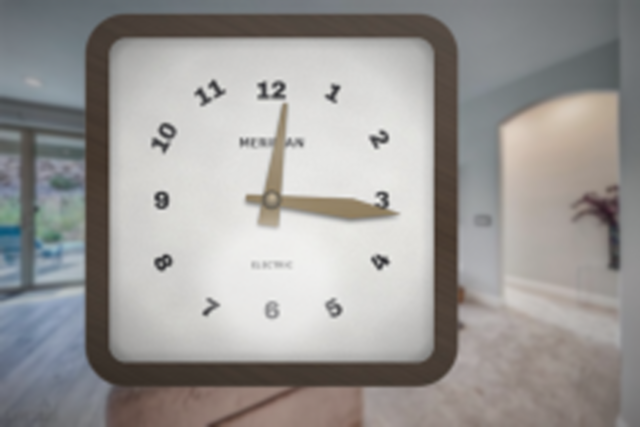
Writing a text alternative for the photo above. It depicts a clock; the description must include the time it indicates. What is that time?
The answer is 12:16
